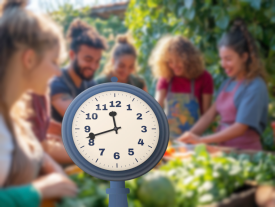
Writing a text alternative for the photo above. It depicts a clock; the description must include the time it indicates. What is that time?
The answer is 11:42
